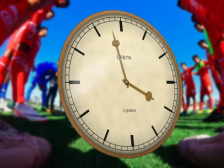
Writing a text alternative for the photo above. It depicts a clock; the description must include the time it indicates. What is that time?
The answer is 3:58
